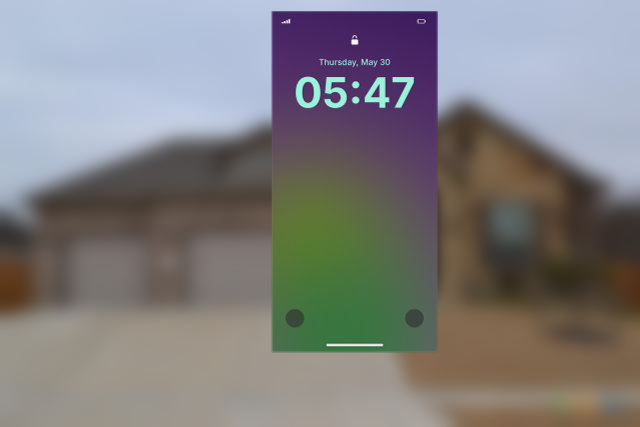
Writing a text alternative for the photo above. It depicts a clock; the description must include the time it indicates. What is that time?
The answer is 5:47
